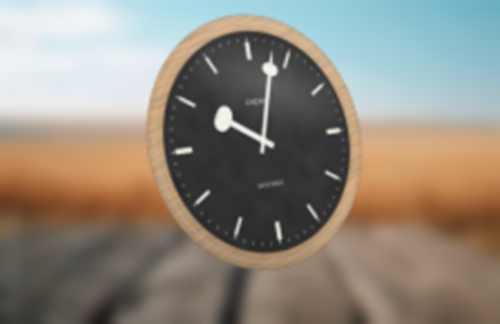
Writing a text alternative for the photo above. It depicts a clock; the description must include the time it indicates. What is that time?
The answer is 10:03
